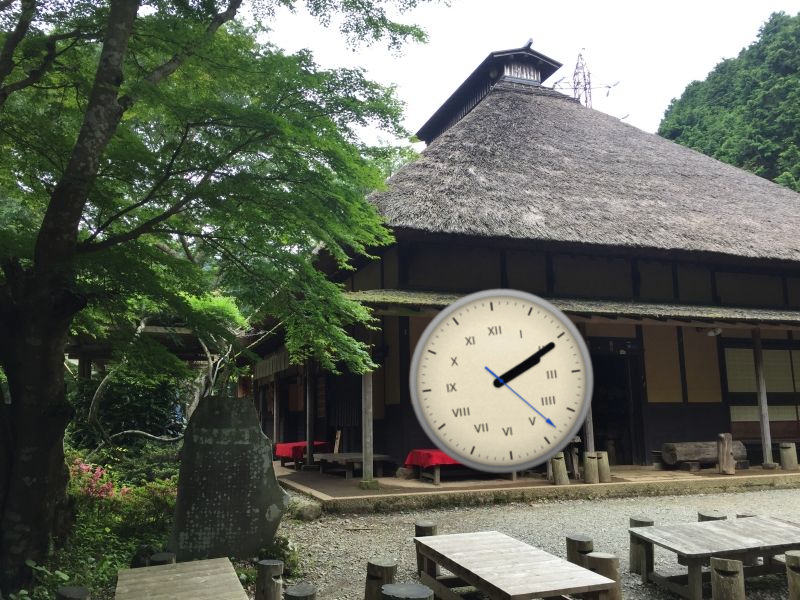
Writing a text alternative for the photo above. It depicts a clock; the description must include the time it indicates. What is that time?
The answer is 2:10:23
